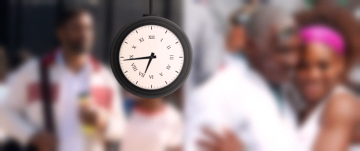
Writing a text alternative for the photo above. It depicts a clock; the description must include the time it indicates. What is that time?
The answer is 6:44
